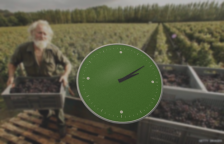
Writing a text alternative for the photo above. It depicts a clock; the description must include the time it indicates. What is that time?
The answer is 2:09
